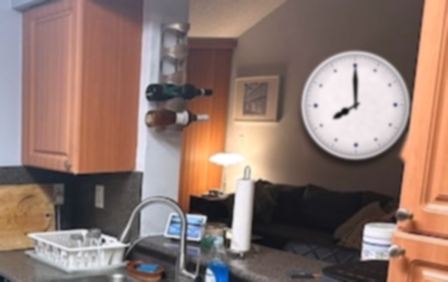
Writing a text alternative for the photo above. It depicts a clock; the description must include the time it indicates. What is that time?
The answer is 8:00
